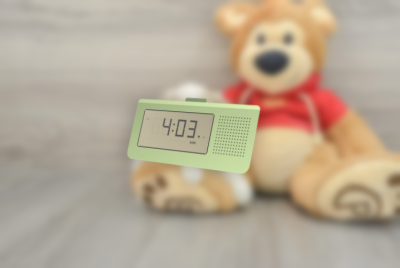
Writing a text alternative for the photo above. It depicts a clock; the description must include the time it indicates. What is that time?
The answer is 4:03
